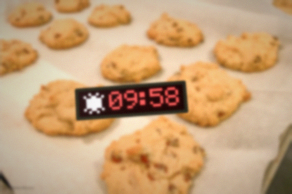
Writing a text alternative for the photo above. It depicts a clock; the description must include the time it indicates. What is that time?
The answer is 9:58
